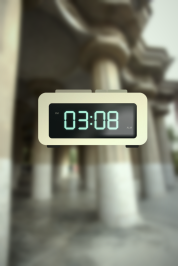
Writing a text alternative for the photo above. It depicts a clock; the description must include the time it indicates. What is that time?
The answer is 3:08
